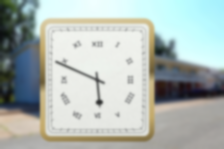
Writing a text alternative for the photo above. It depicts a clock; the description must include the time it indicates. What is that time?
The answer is 5:49
